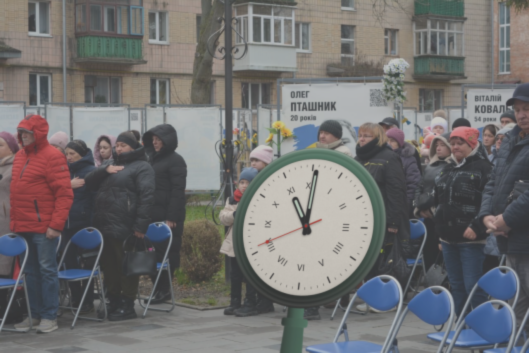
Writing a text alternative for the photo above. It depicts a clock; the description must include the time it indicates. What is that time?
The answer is 11:00:41
